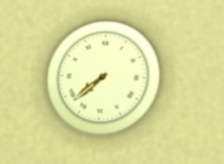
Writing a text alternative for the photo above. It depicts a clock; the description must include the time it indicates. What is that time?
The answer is 7:38
